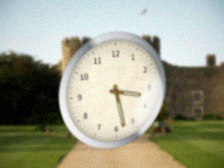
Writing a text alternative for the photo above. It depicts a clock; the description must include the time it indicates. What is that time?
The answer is 3:28
